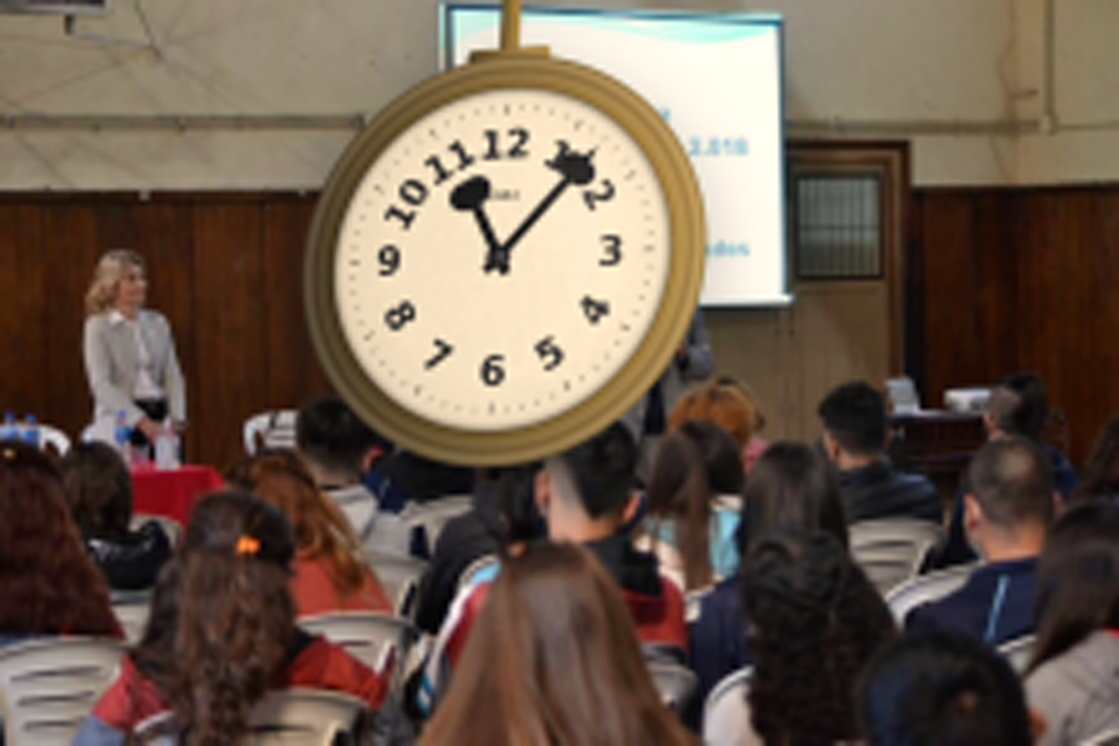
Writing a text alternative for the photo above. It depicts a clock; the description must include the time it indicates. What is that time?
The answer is 11:07
